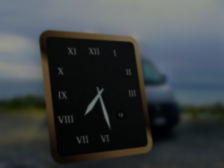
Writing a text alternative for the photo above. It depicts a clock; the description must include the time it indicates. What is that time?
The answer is 7:28
